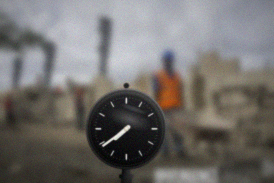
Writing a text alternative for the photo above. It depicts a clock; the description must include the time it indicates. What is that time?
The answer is 7:39
